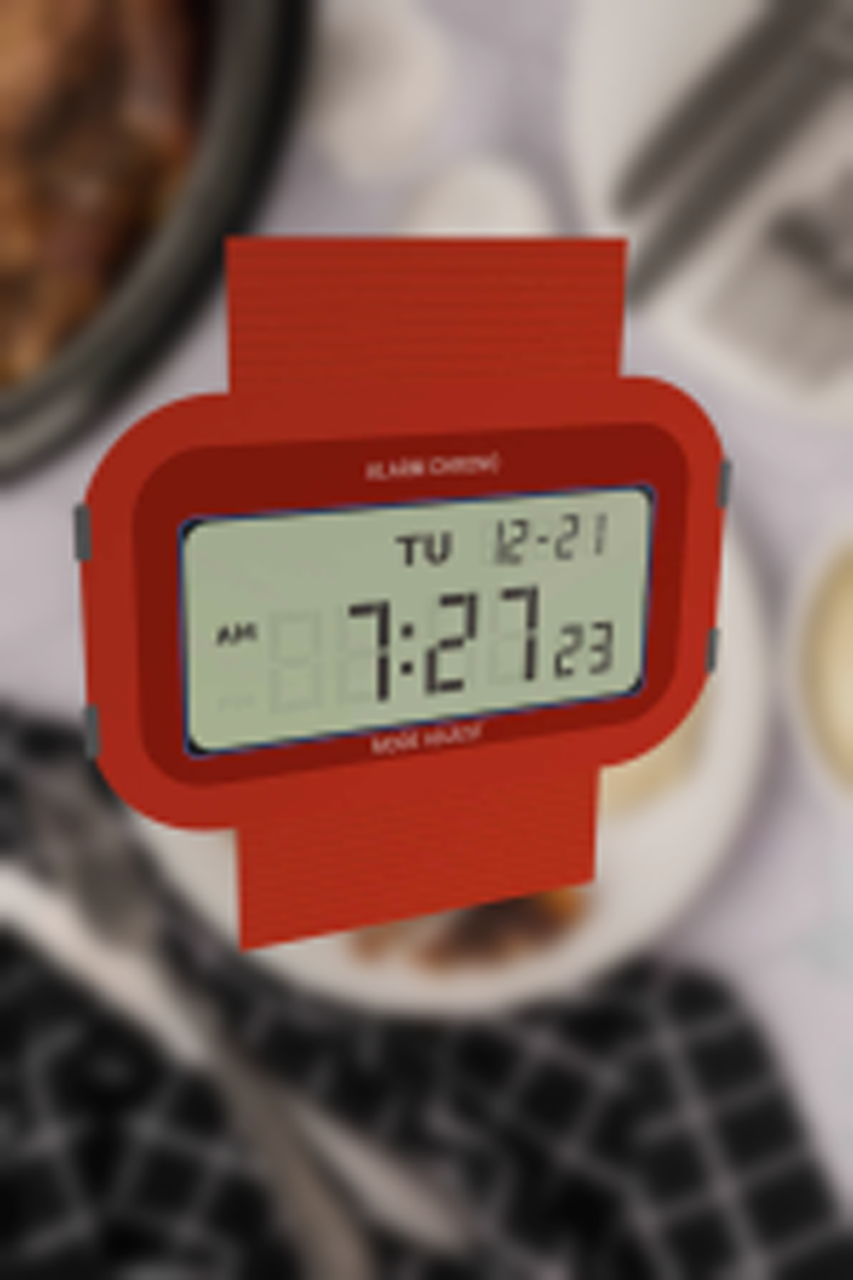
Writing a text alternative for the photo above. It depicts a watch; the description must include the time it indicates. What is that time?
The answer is 7:27:23
